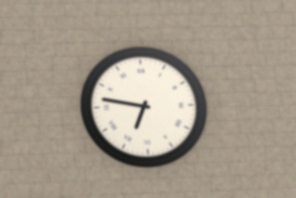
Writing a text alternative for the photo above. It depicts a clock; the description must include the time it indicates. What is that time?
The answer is 6:47
